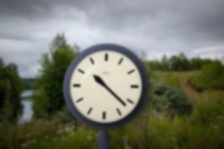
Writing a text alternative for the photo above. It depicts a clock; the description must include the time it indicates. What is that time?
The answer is 10:22
